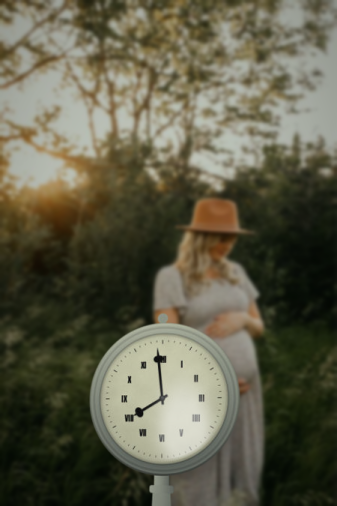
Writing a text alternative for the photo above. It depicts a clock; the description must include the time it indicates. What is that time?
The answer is 7:59
